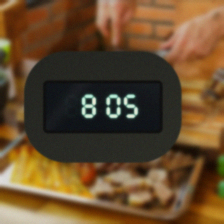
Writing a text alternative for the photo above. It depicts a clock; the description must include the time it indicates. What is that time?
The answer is 8:05
